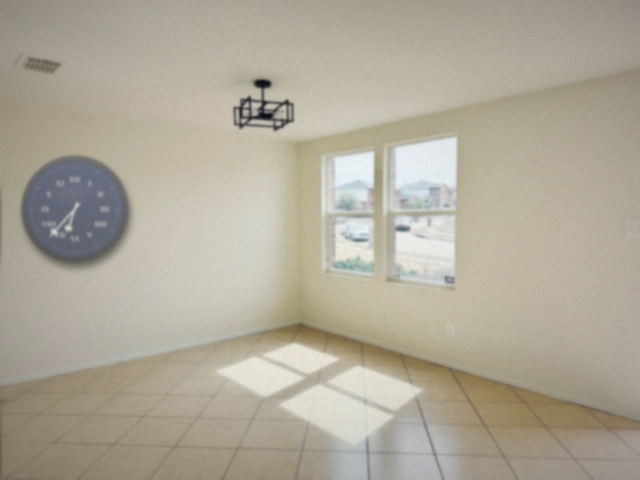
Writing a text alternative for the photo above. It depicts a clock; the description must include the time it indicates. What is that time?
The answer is 6:37
